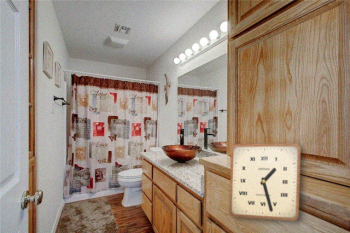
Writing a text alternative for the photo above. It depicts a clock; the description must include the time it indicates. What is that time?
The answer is 1:27
